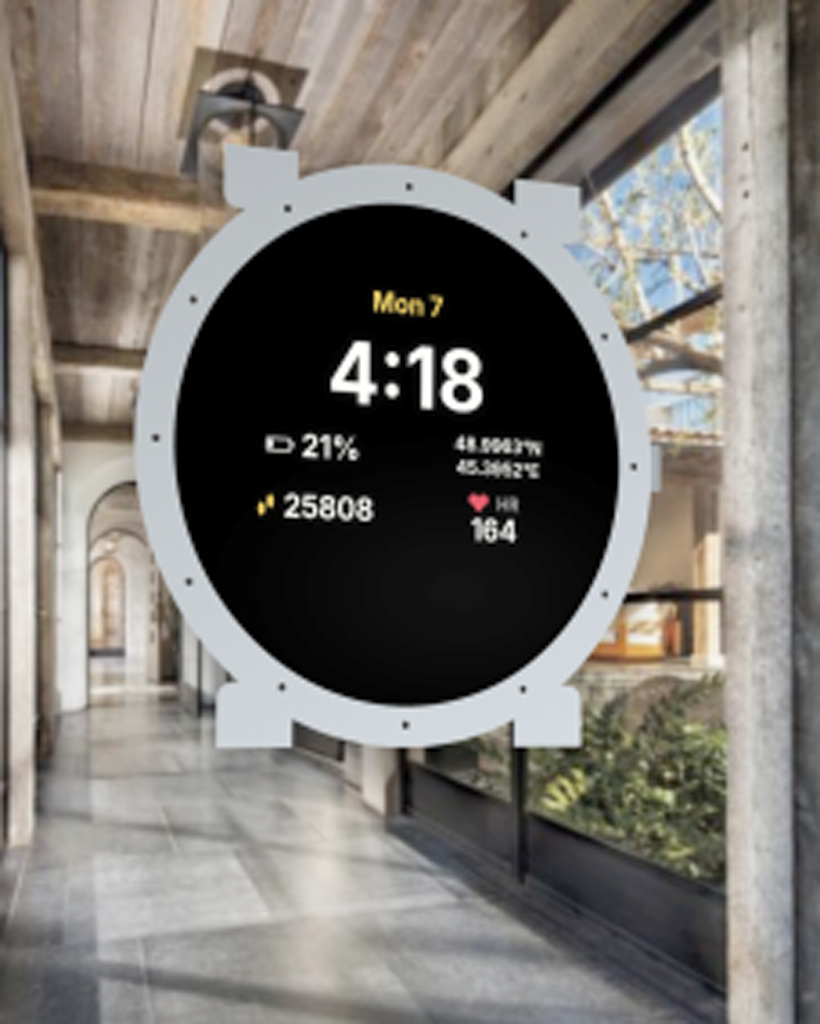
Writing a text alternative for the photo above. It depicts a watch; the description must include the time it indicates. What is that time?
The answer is 4:18
